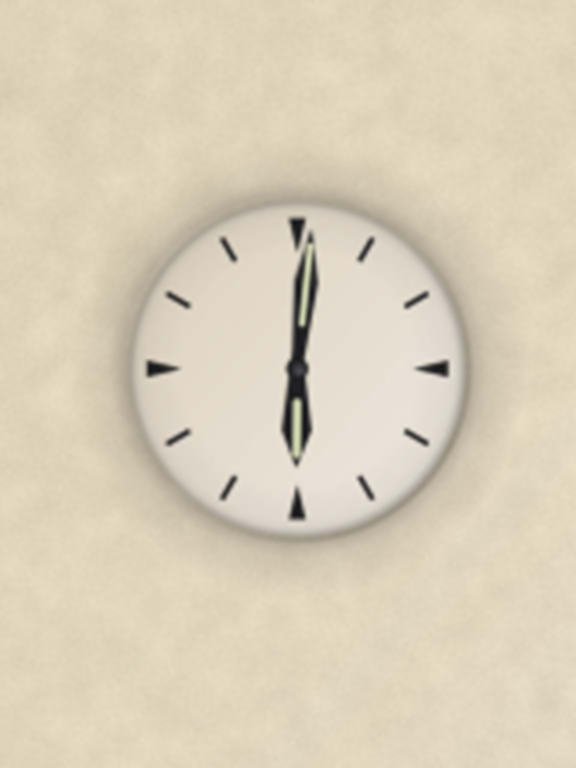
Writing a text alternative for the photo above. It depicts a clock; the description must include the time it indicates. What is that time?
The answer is 6:01
